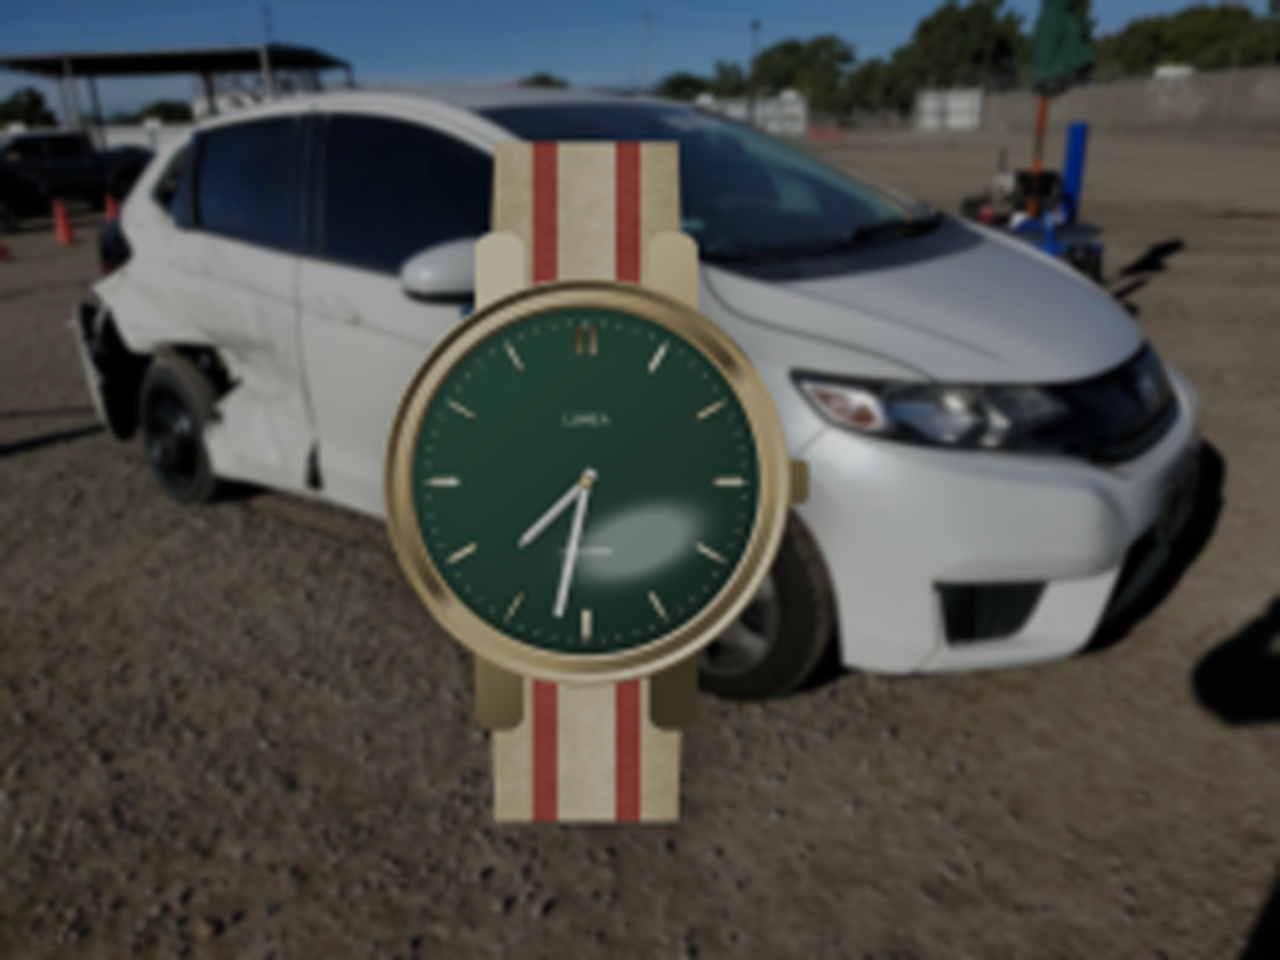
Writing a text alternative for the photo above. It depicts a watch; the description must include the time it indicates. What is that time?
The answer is 7:32
